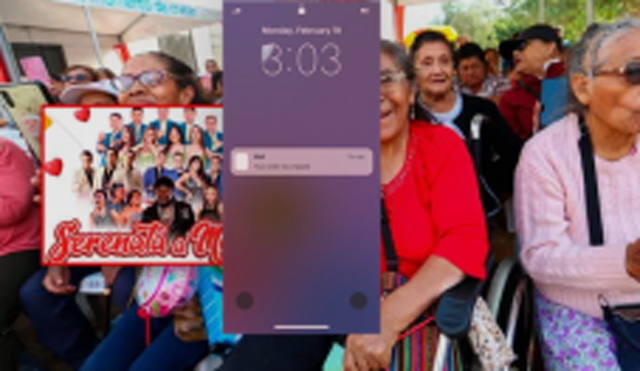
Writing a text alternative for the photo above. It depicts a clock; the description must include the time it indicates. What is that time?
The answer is 3:03
